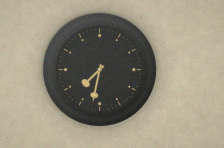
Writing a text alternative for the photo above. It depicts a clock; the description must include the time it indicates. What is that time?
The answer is 7:32
